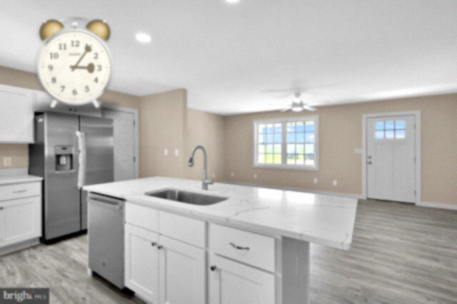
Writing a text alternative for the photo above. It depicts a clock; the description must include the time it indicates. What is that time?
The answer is 3:06
